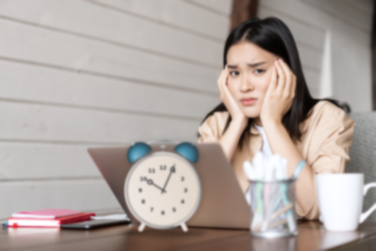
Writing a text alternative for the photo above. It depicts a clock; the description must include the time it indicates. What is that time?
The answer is 10:04
